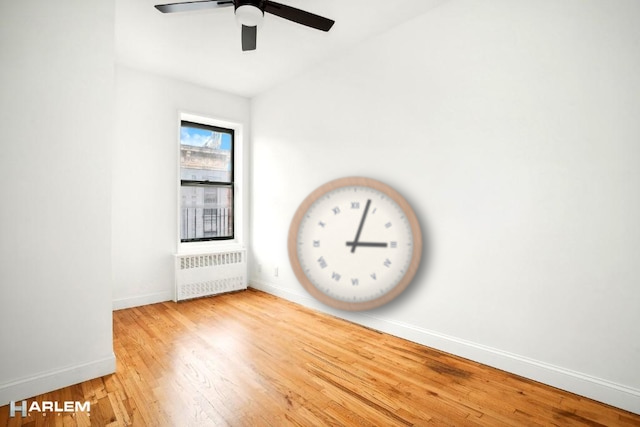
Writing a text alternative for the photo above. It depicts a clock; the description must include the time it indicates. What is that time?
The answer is 3:03
